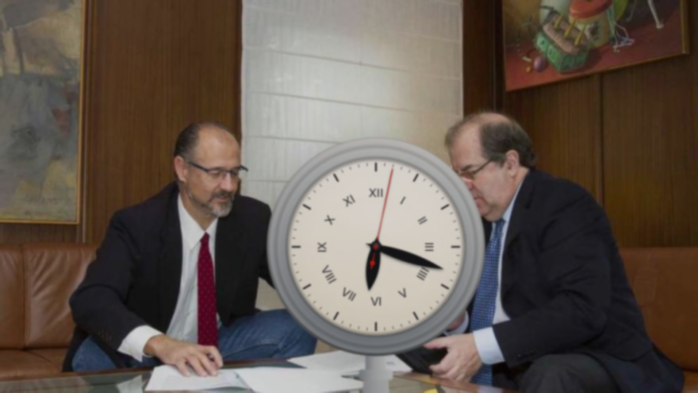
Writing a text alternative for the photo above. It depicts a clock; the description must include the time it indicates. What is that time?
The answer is 6:18:02
